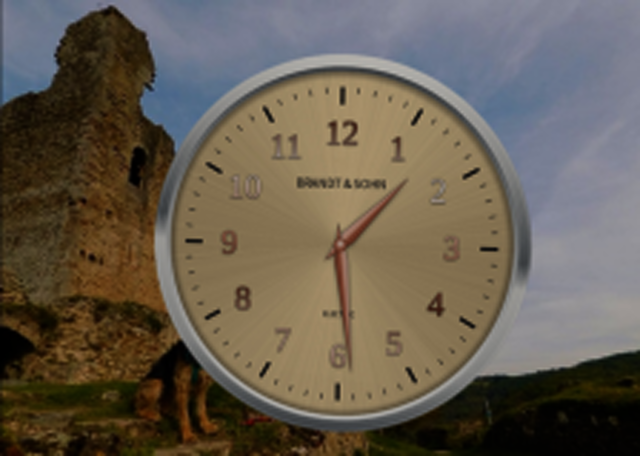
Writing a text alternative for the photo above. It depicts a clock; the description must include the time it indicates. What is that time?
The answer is 1:29
